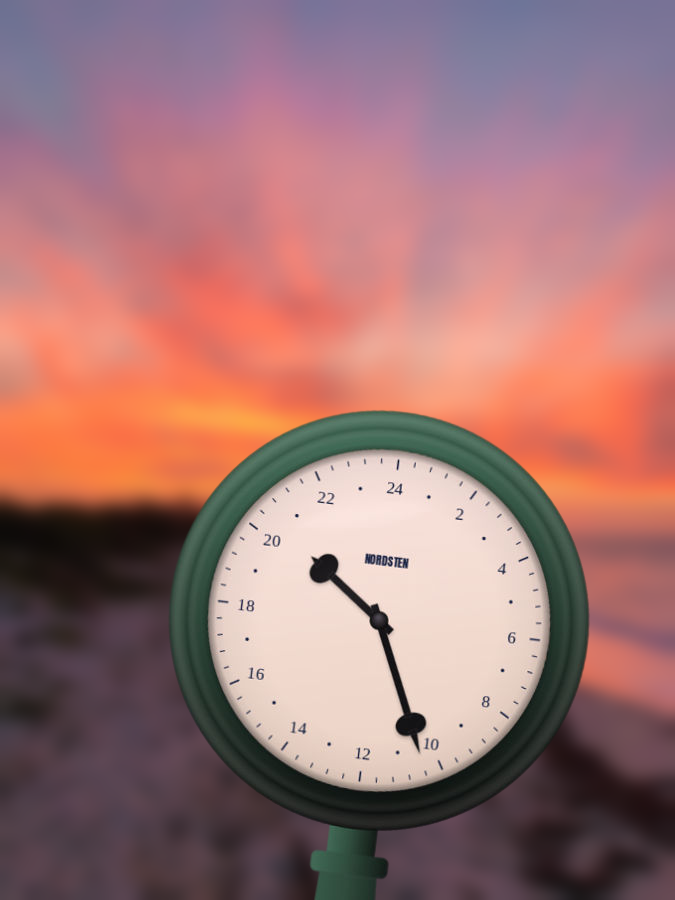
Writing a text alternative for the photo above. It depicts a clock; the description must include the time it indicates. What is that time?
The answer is 20:26
